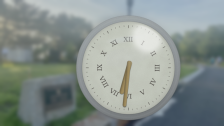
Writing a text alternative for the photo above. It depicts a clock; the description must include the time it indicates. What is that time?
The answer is 6:31
